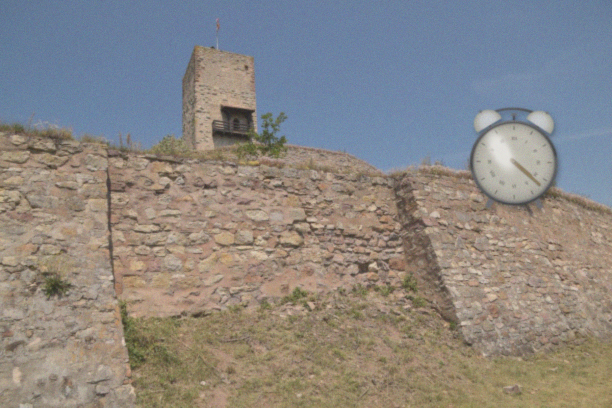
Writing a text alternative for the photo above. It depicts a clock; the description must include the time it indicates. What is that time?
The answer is 4:22
